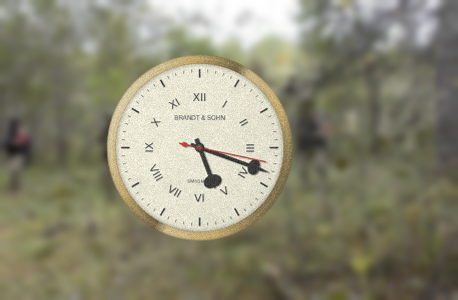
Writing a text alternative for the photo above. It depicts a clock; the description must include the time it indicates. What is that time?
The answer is 5:18:17
